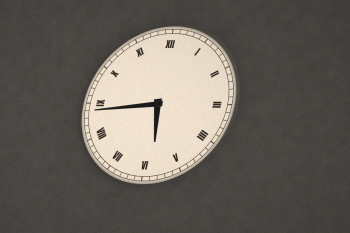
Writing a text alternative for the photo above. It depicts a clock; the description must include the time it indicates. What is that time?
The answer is 5:44
